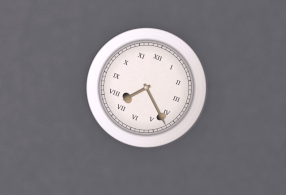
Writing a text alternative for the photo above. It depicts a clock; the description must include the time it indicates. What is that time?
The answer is 7:22
